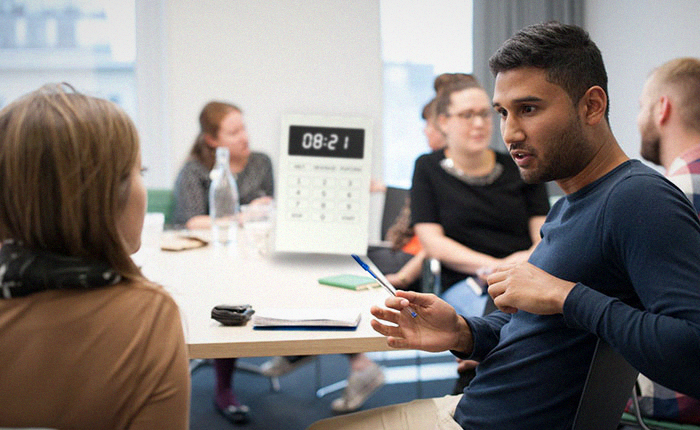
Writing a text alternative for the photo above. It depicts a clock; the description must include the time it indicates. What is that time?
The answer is 8:21
